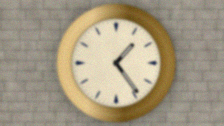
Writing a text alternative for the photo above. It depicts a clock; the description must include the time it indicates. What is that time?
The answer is 1:24
